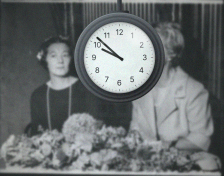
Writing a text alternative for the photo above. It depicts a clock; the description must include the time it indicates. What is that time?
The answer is 9:52
